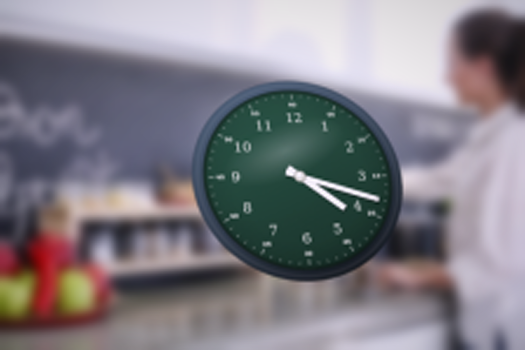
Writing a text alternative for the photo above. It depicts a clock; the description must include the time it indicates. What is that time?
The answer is 4:18
